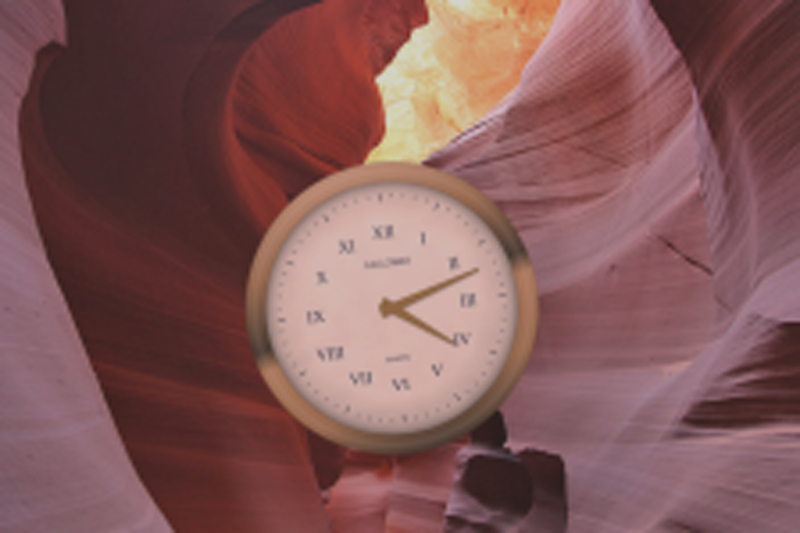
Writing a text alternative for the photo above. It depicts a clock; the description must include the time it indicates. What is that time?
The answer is 4:12
